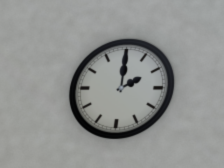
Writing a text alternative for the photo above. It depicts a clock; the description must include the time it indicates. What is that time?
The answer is 2:00
